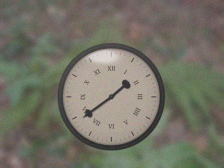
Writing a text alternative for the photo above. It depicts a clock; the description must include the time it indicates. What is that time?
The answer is 1:39
